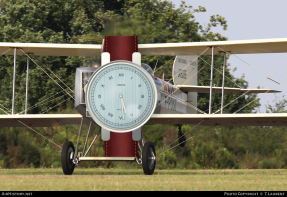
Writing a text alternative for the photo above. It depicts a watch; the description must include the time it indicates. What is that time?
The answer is 5:29
